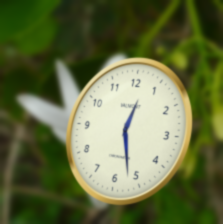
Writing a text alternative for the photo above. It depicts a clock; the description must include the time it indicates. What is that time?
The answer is 12:27
